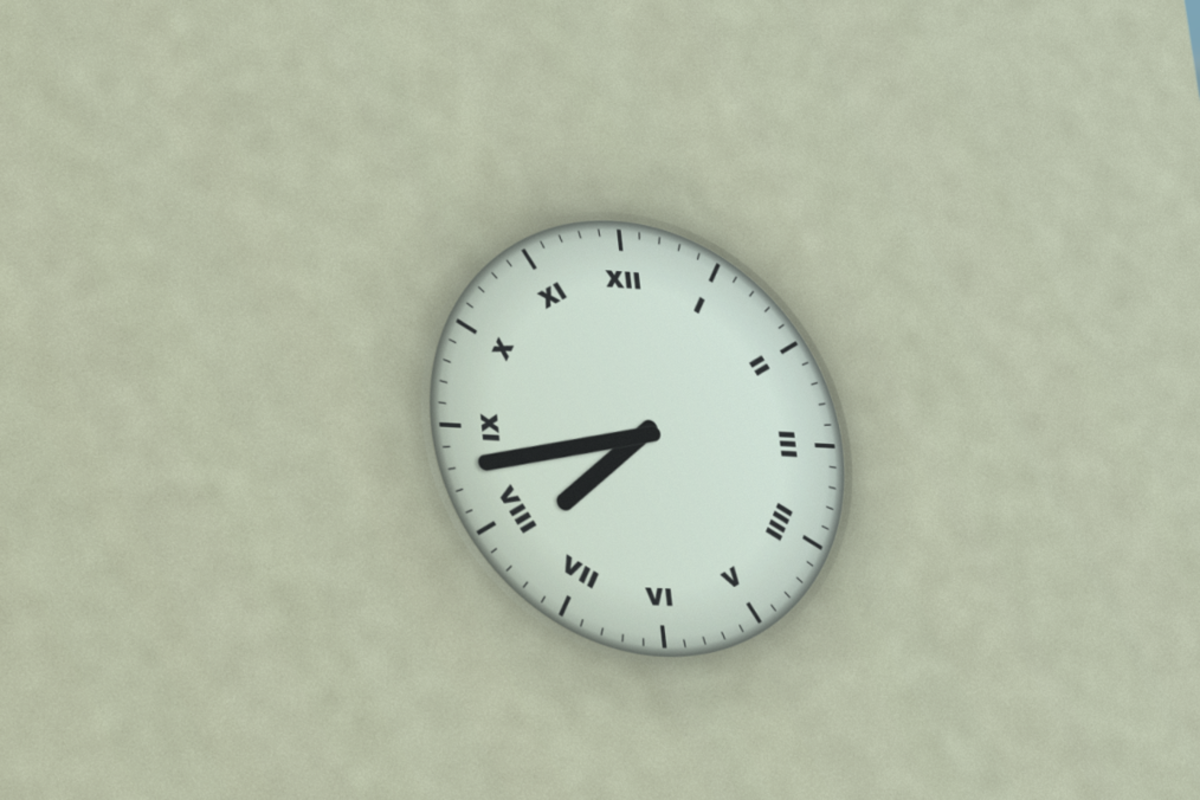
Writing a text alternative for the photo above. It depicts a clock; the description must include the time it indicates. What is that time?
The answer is 7:43
